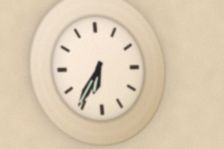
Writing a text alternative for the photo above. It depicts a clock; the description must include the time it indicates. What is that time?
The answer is 6:36
